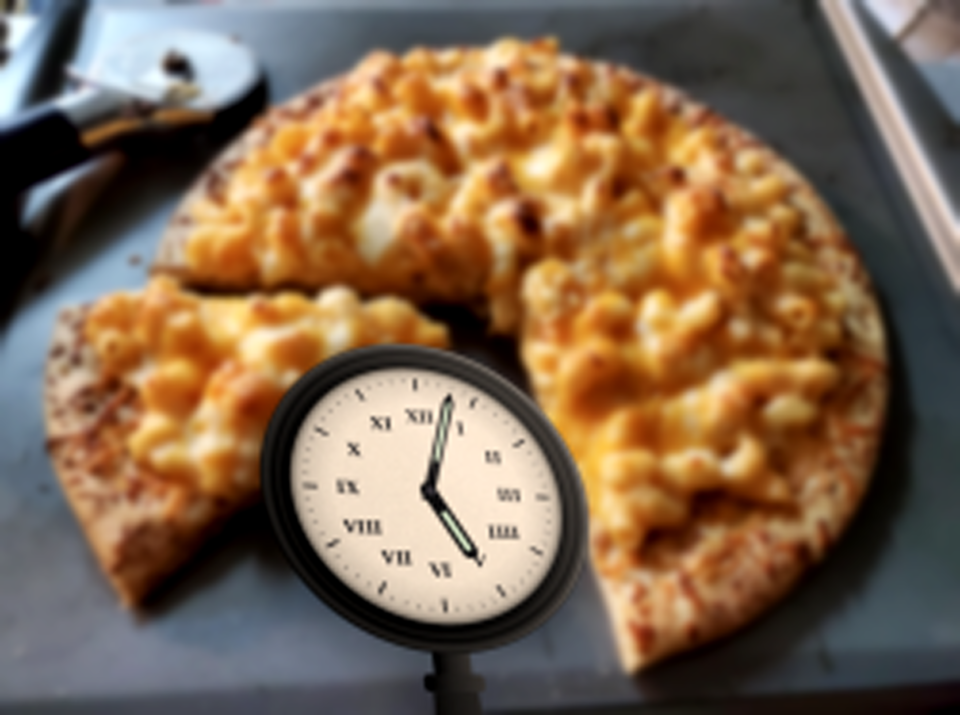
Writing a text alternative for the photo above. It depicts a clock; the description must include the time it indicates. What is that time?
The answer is 5:03
